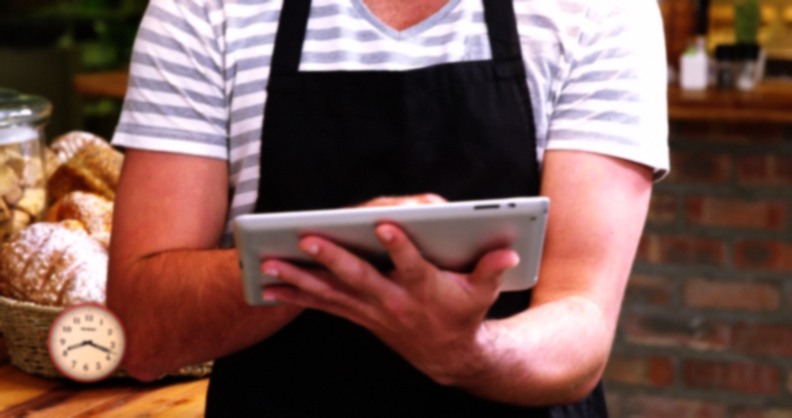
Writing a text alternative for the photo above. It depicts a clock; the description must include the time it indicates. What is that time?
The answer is 8:18
